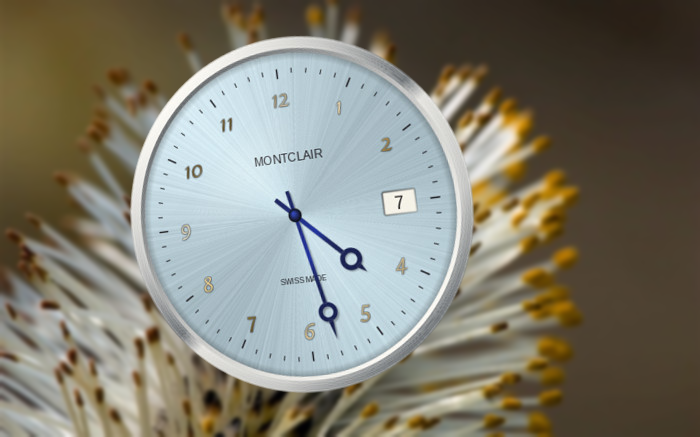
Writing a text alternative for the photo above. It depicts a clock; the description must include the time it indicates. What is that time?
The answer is 4:28
